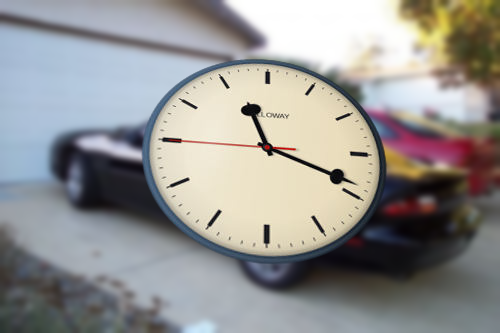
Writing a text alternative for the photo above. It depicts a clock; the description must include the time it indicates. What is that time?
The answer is 11:18:45
